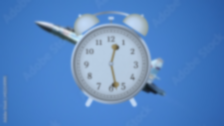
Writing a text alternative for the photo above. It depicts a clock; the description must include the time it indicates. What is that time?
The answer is 12:28
